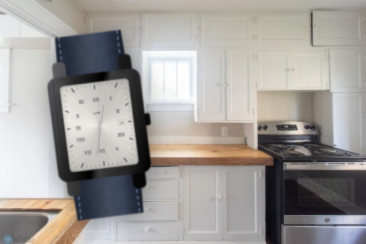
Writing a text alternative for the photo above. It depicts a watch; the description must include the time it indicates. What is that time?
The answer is 12:32
